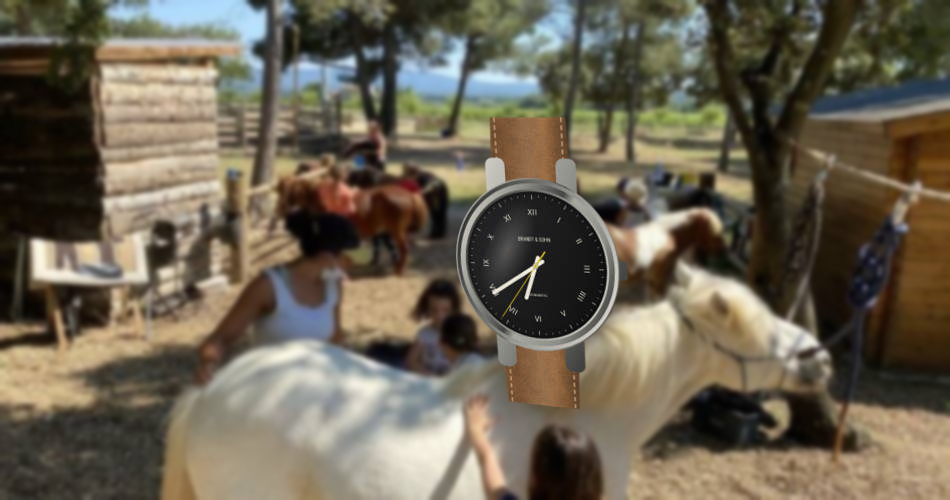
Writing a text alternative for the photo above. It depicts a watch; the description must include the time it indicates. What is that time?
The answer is 6:39:36
